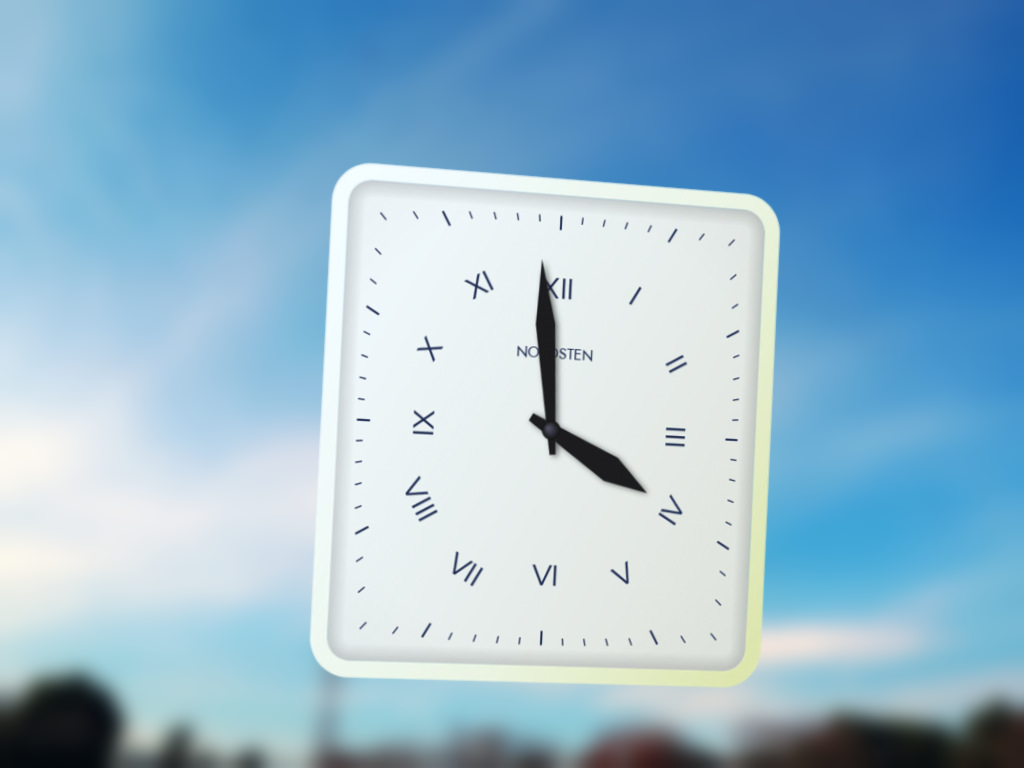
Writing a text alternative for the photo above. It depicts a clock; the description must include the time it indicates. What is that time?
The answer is 3:59
